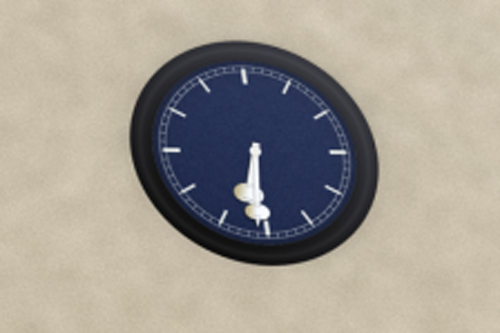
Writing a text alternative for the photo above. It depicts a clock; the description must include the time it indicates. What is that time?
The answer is 6:31
